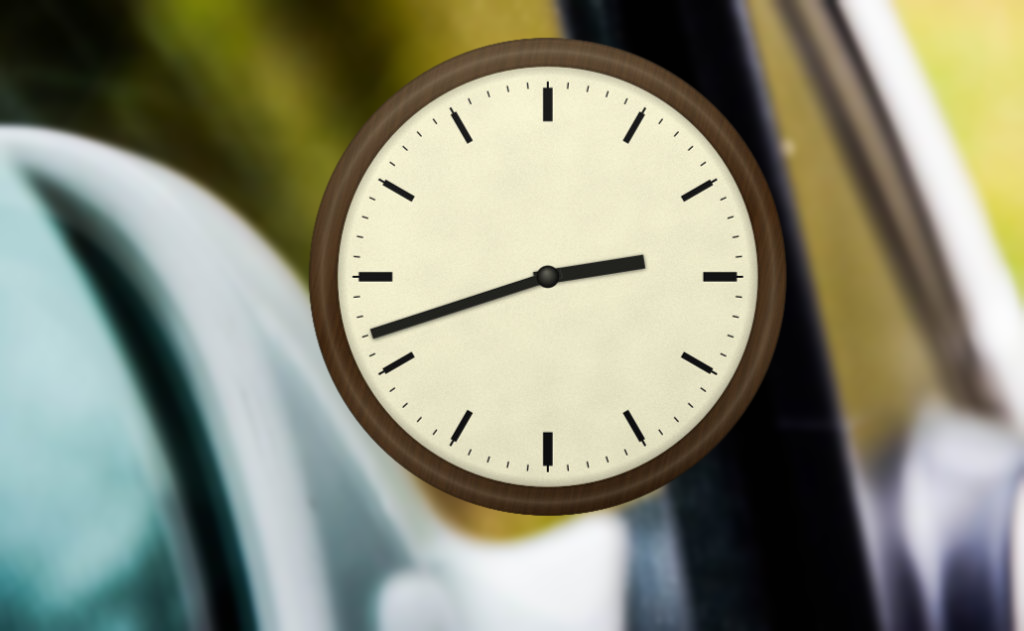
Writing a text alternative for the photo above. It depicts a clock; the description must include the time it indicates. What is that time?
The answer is 2:42
